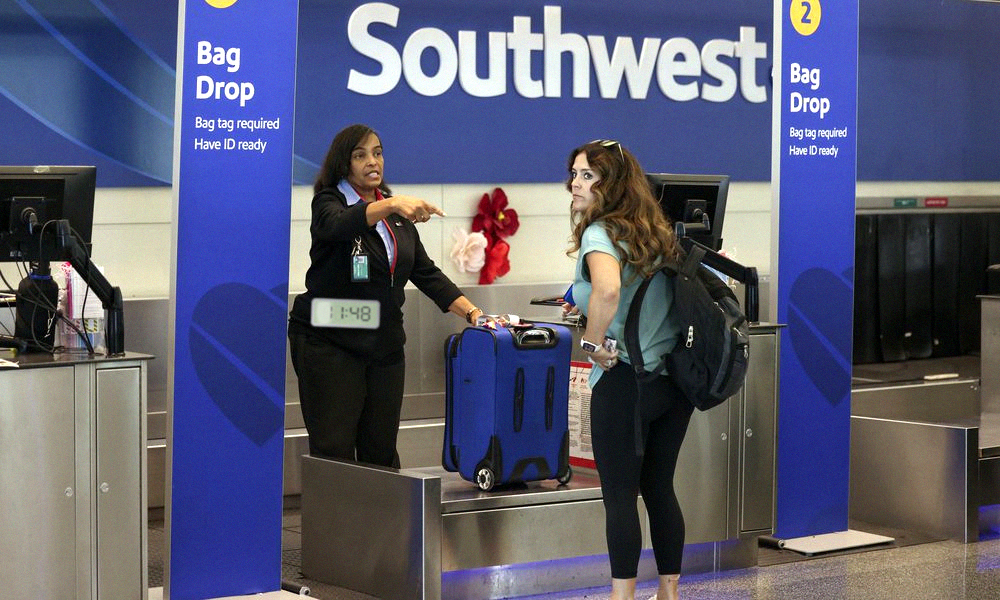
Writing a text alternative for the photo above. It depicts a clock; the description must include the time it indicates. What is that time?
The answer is 11:48
